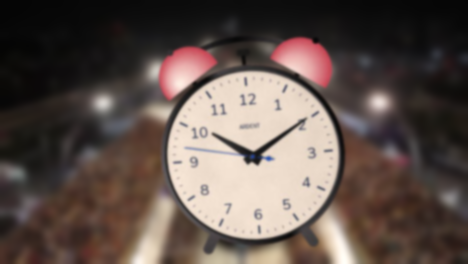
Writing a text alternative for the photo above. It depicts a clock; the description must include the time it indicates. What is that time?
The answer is 10:09:47
